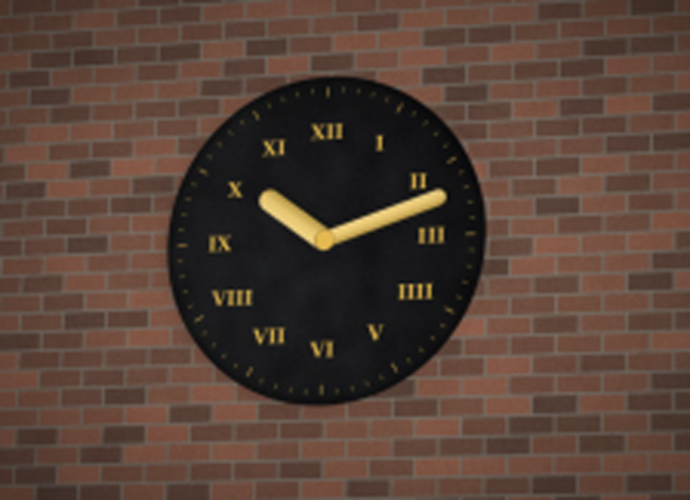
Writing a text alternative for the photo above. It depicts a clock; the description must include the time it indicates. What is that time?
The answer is 10:12
